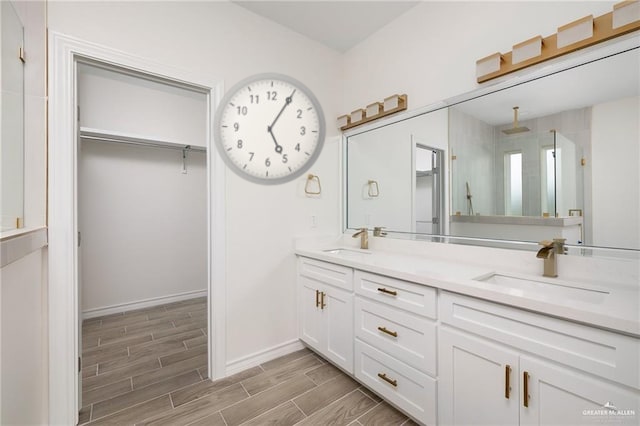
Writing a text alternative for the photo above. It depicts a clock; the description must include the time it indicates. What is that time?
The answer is 5:05
